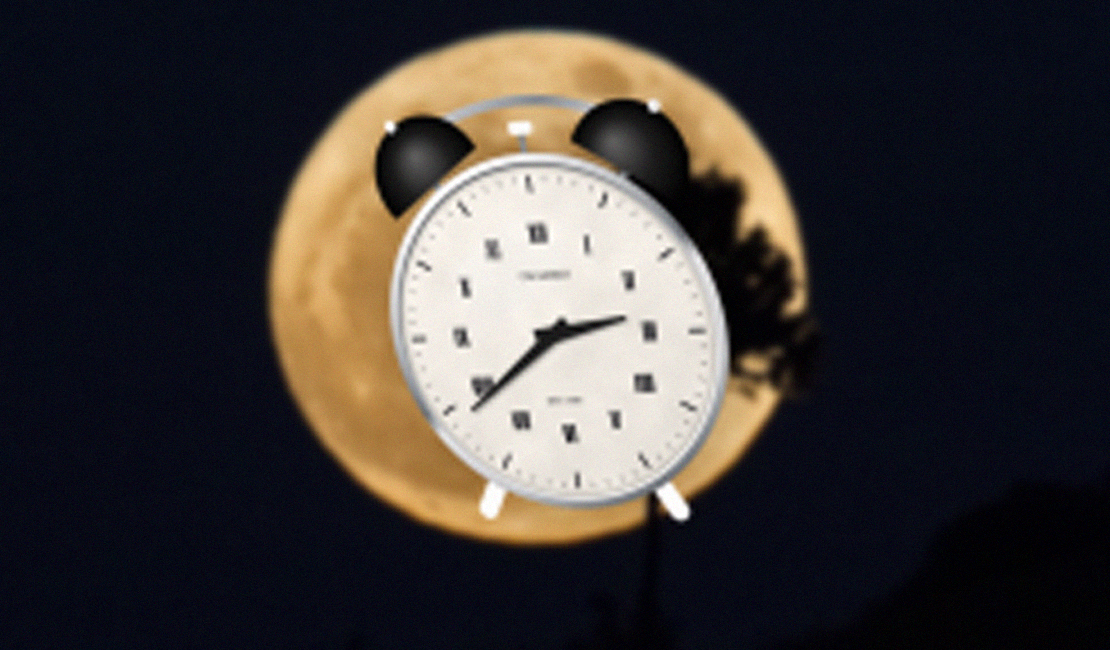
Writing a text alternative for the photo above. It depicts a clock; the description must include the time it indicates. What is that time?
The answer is 2:39
